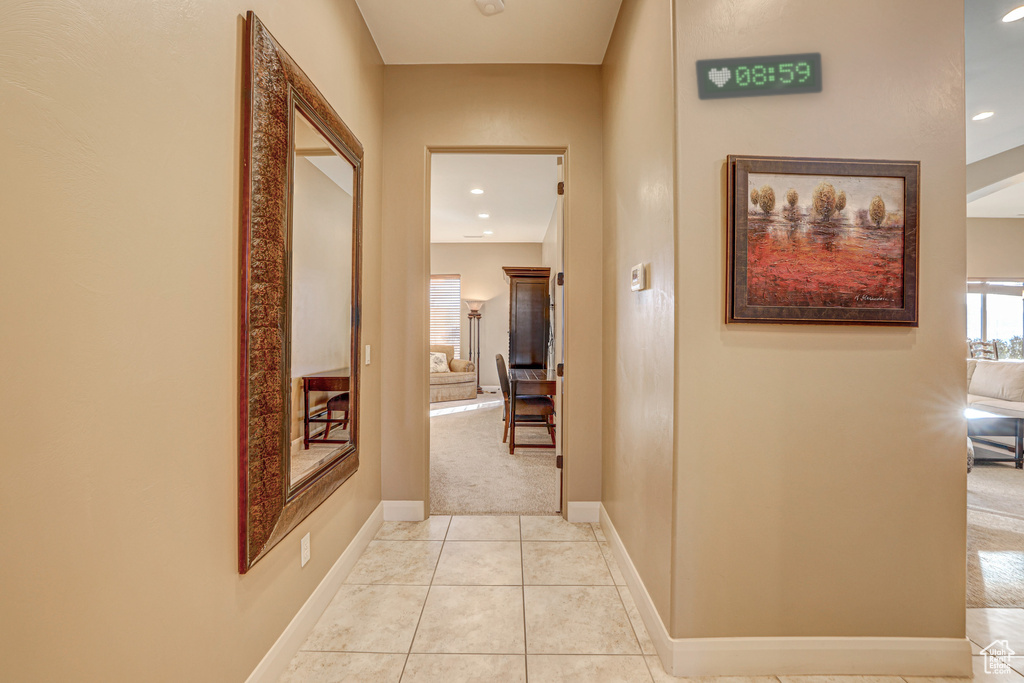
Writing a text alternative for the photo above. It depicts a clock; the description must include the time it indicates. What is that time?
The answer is 8:59
